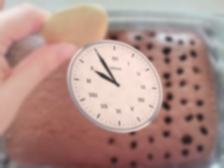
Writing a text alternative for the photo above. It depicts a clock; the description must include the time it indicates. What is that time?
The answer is 9:55
